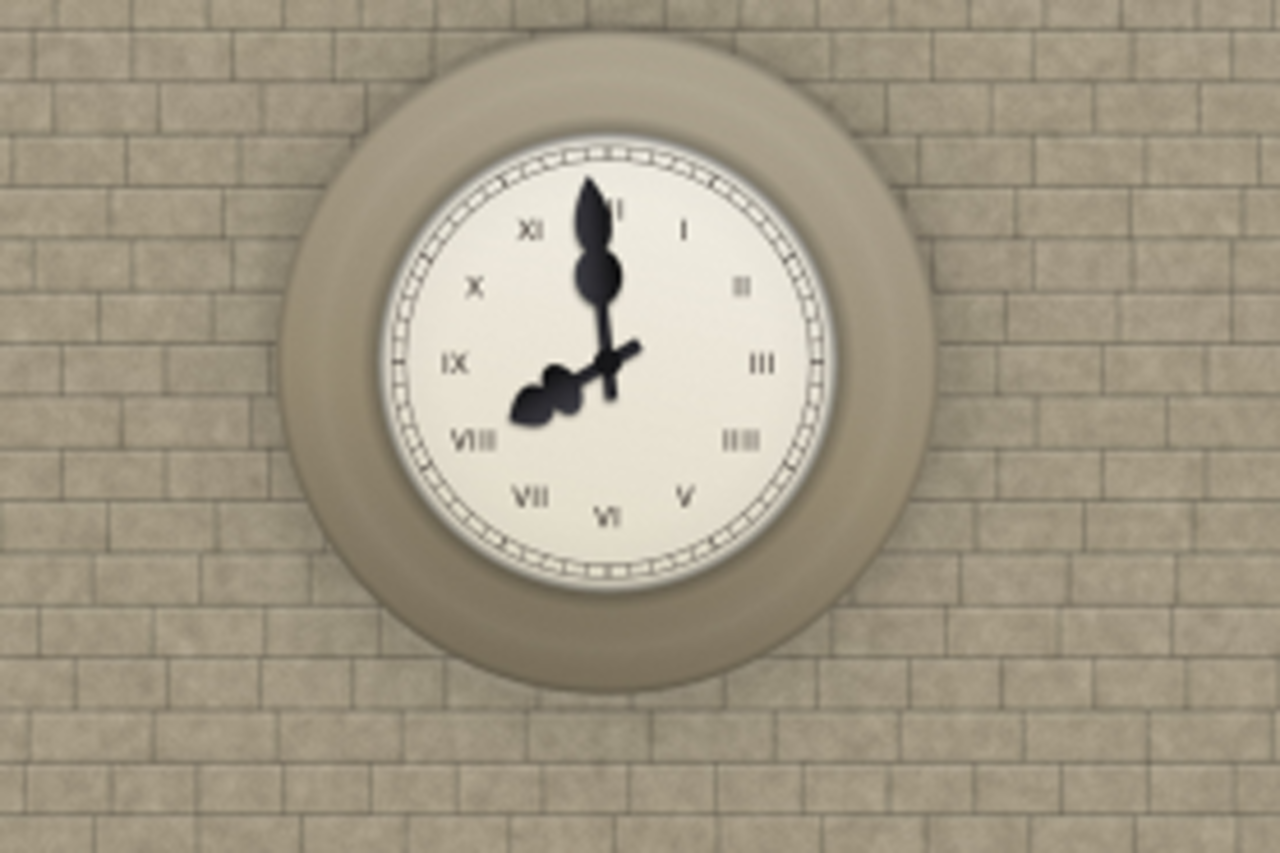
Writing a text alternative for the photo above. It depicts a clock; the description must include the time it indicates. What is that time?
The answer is 7:59
